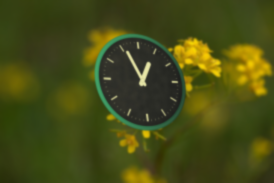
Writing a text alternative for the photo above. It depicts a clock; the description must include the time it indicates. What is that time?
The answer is 12:56
